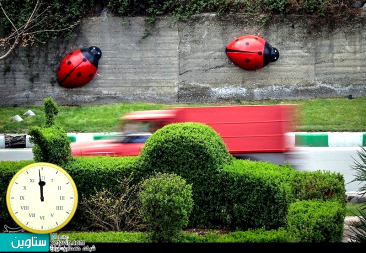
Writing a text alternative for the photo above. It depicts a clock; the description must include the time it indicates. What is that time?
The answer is 11:59
